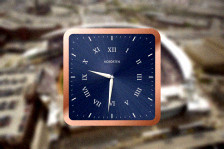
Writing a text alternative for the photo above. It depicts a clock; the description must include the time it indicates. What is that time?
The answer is 9:31
